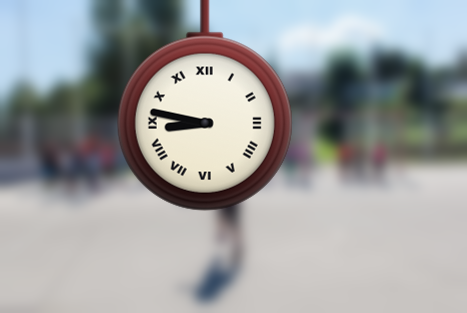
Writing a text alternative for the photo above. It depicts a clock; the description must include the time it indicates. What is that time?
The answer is 8:47
